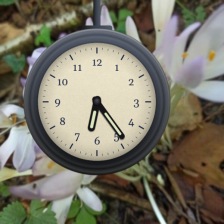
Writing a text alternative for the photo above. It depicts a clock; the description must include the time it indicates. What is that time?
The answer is 6:24
